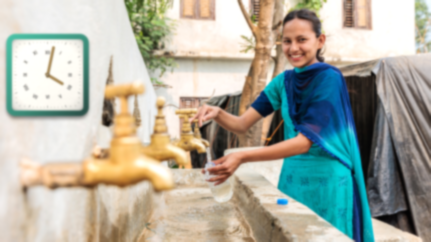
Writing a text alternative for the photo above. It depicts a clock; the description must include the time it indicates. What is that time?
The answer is 4:02
